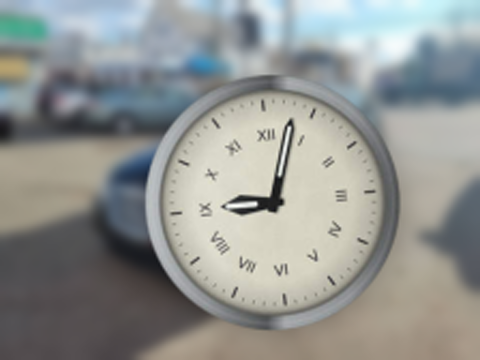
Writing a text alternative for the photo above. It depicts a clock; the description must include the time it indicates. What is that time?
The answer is 9:03
